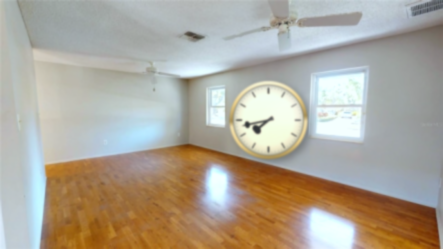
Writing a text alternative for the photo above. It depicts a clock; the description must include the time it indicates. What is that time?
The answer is 7:43
